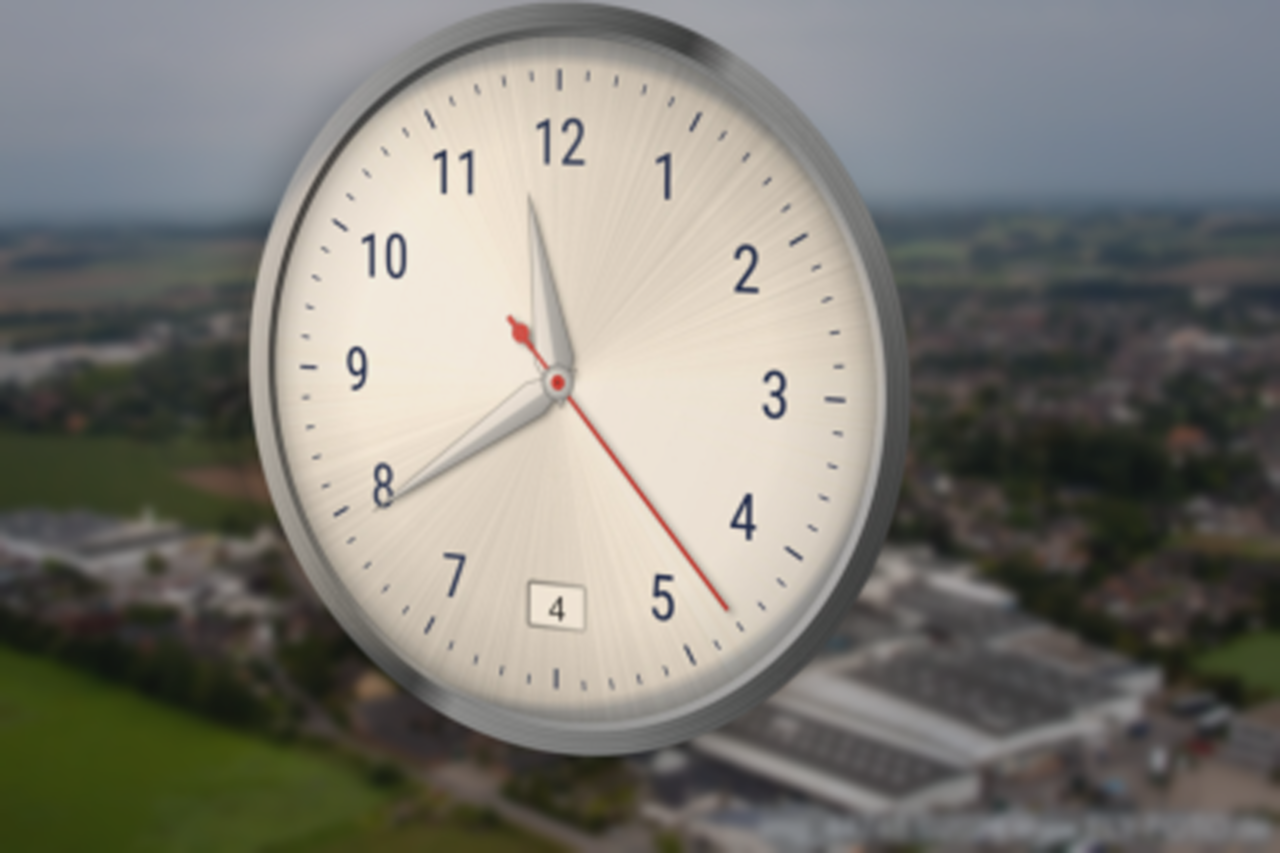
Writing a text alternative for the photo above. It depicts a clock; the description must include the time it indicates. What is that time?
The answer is 11:39:23
